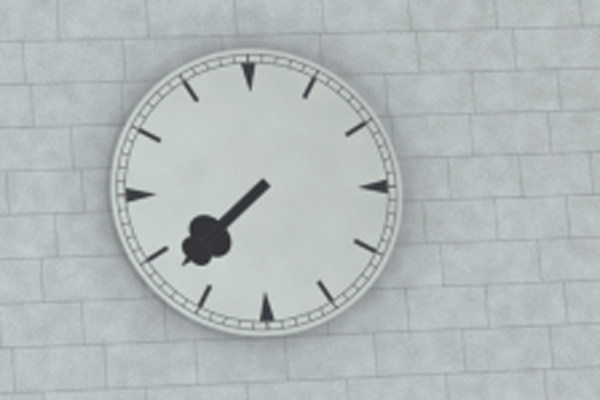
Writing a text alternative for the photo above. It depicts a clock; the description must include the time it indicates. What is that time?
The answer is 7:38
